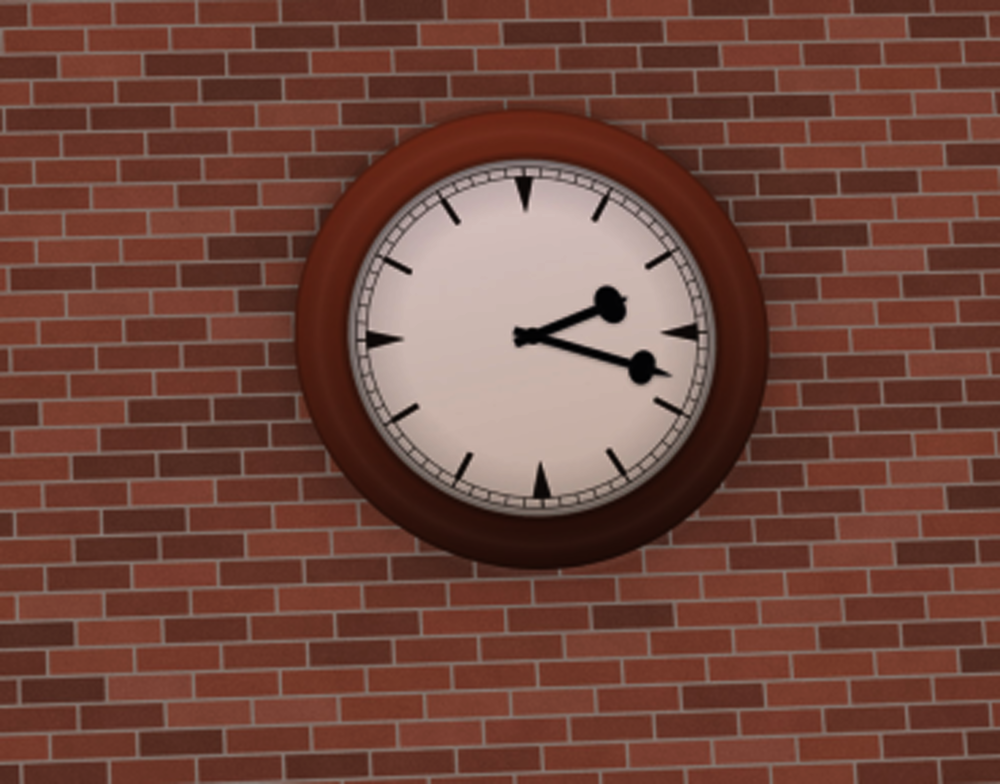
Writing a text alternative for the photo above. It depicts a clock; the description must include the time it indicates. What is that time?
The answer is 2:18
